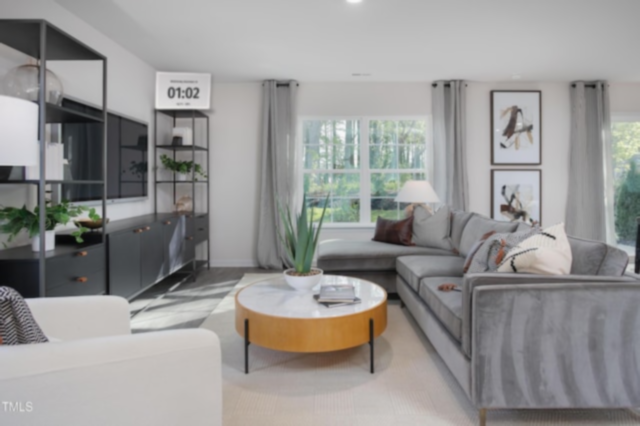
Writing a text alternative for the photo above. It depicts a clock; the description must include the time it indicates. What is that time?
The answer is 1:02
